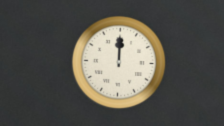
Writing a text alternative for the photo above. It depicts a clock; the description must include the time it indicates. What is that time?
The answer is 12:00
